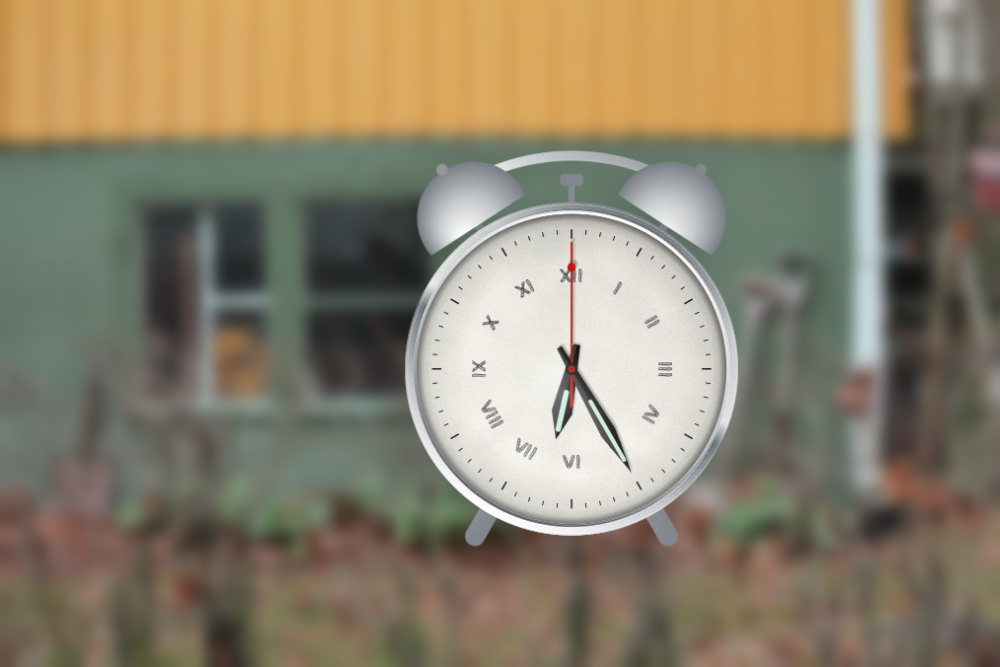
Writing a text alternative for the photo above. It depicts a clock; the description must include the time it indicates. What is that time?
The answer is 6:25:00
